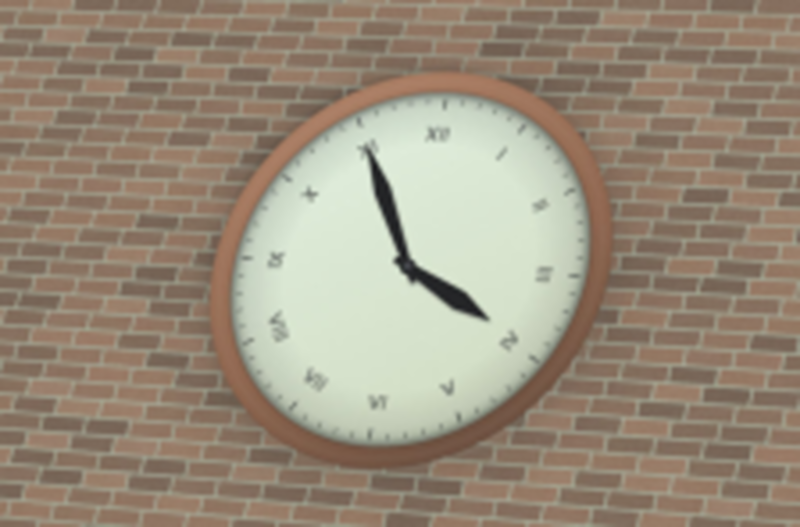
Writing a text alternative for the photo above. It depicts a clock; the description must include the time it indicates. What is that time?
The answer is 3:55
